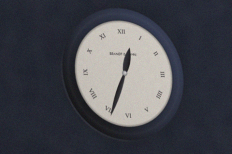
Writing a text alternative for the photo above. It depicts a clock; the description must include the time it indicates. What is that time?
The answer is 12:34
